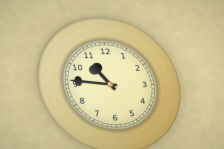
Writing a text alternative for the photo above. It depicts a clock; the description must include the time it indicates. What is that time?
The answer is 10:46
